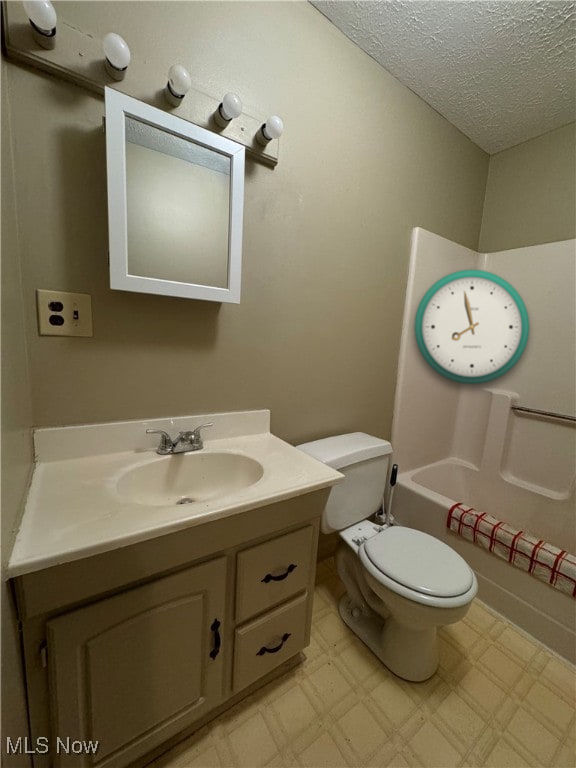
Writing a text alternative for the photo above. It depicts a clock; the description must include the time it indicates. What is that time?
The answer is 7:58
